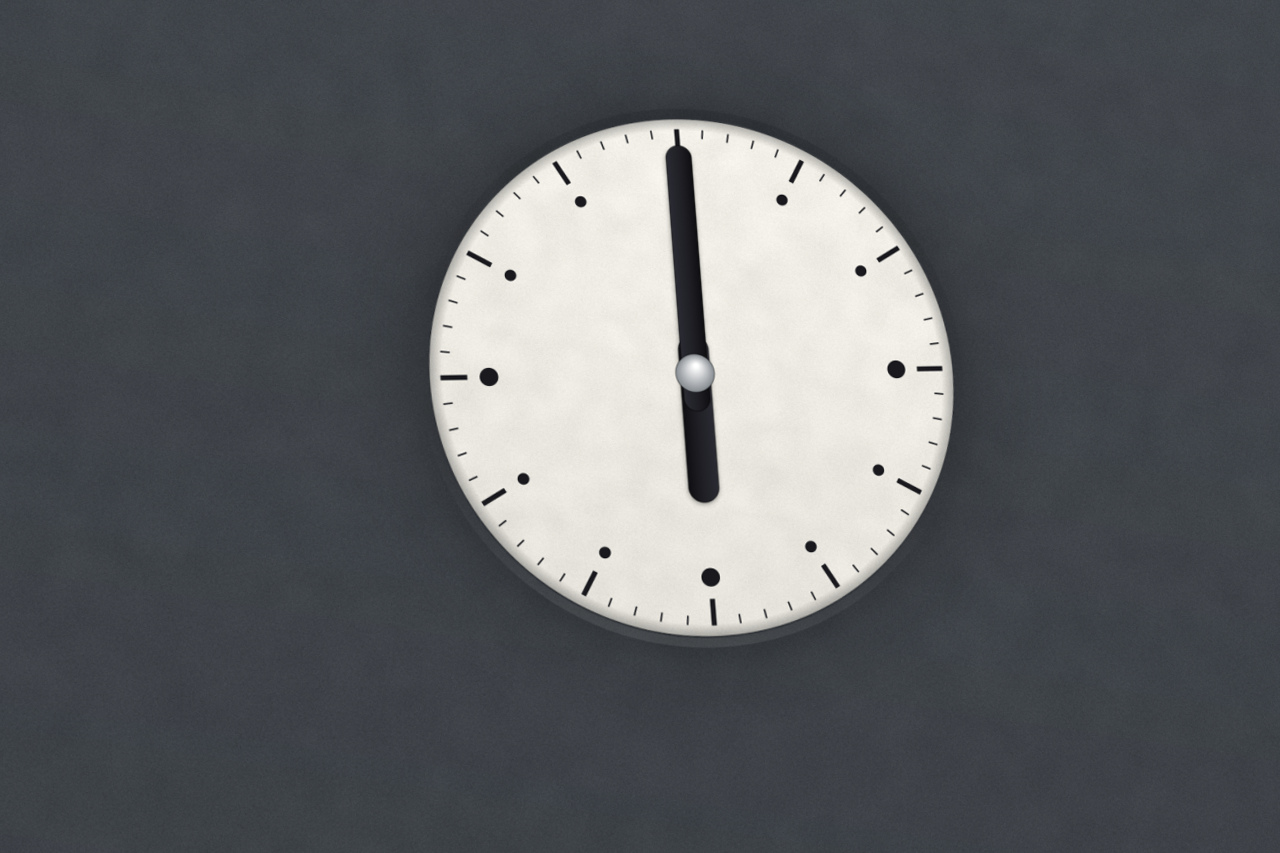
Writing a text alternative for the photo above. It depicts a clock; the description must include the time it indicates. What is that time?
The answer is 6:00
